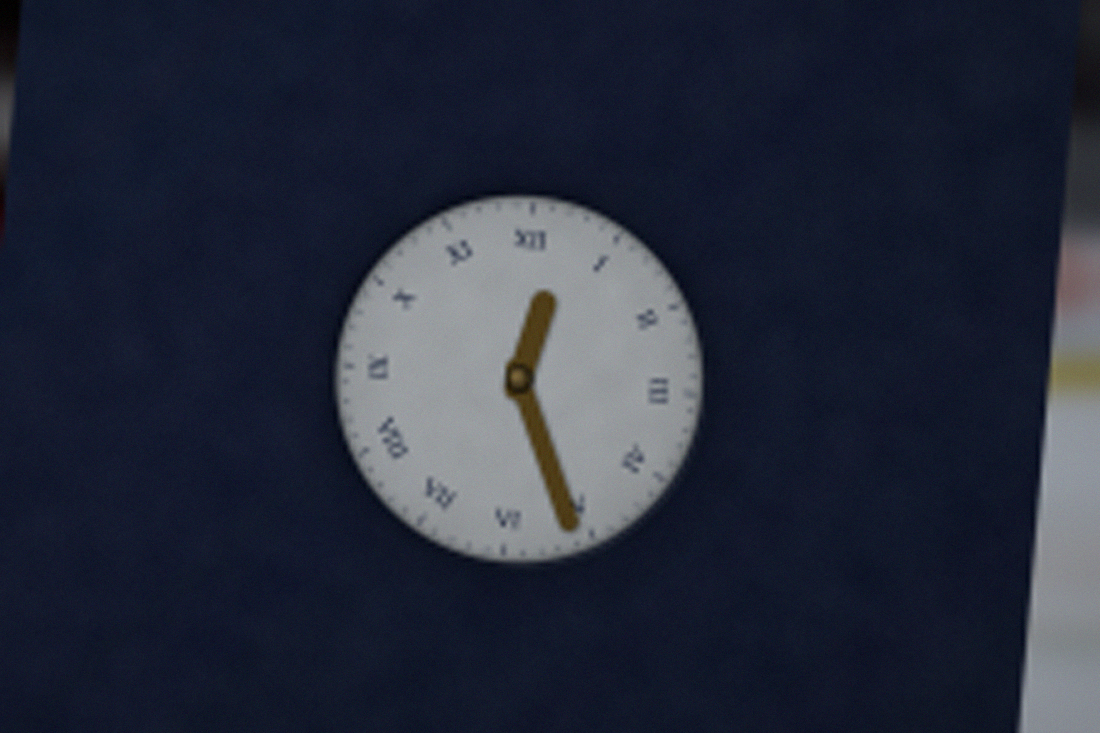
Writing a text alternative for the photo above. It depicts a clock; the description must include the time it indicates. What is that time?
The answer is 12:26
